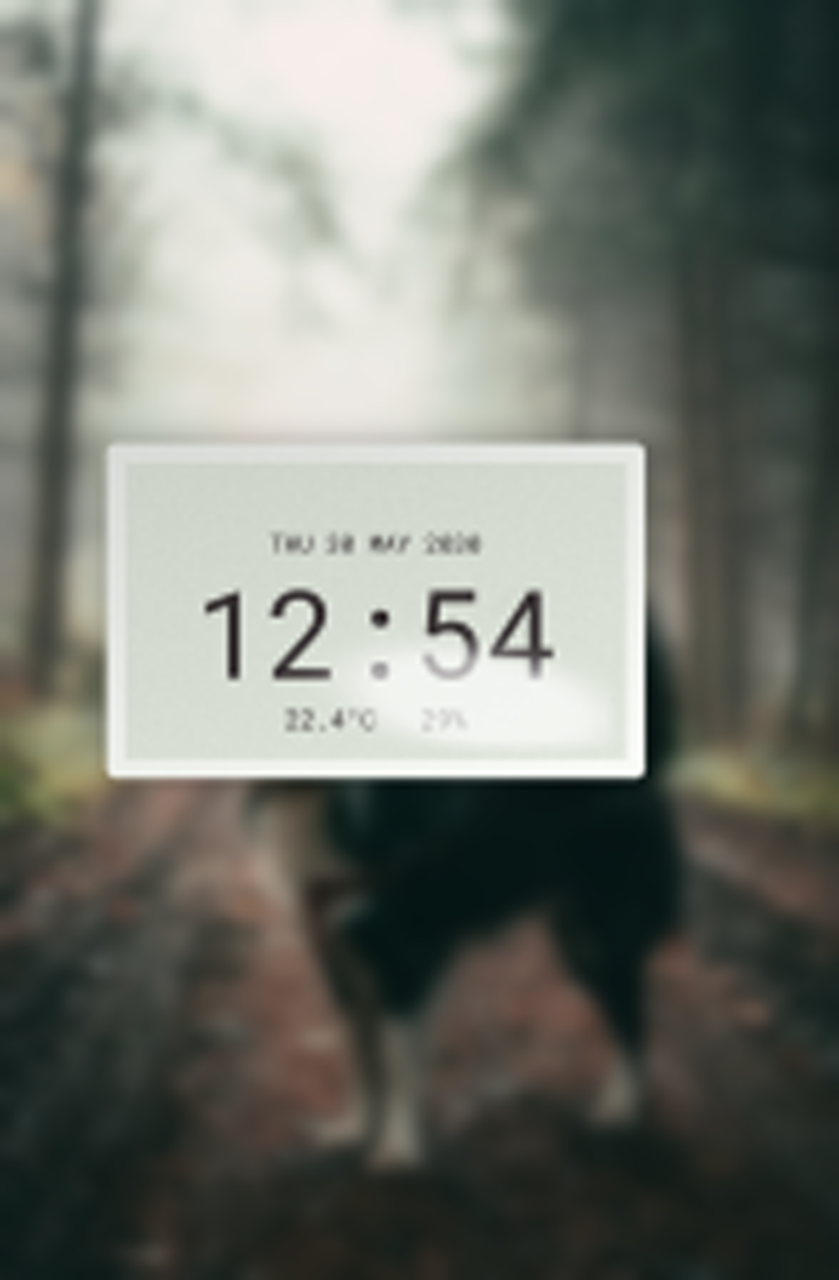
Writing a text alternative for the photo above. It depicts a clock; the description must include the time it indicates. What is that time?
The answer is 12:54
